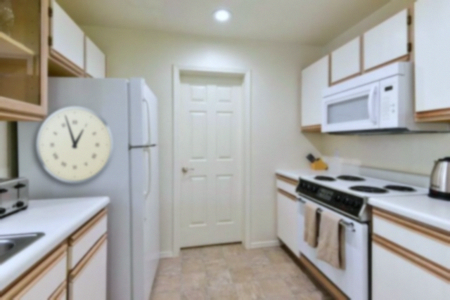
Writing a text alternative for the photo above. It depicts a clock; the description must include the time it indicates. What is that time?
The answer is 12:57
